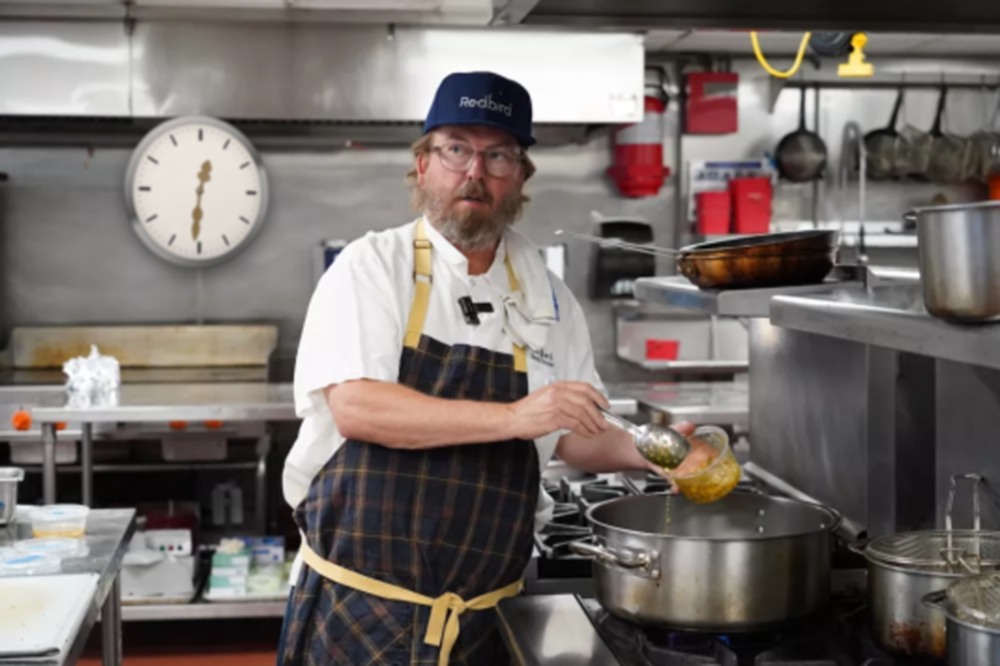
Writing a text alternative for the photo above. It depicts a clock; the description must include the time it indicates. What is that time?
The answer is 12:31
